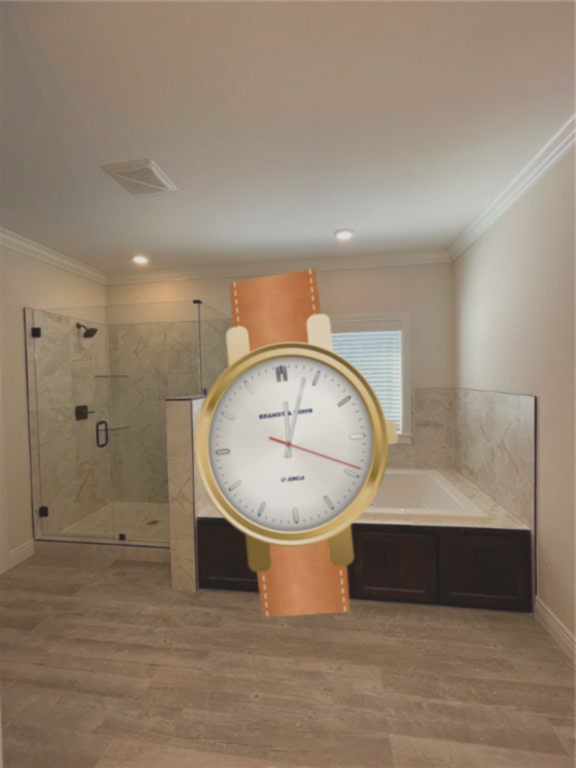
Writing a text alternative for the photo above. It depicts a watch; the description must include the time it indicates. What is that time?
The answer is 12:03:19
